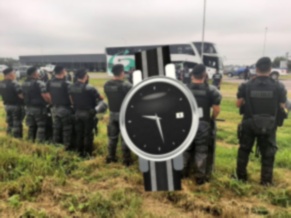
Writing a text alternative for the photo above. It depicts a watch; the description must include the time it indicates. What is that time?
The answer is 9:28
